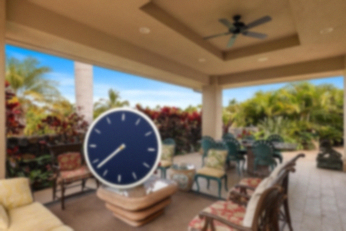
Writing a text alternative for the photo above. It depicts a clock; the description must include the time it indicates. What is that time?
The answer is 7:38
